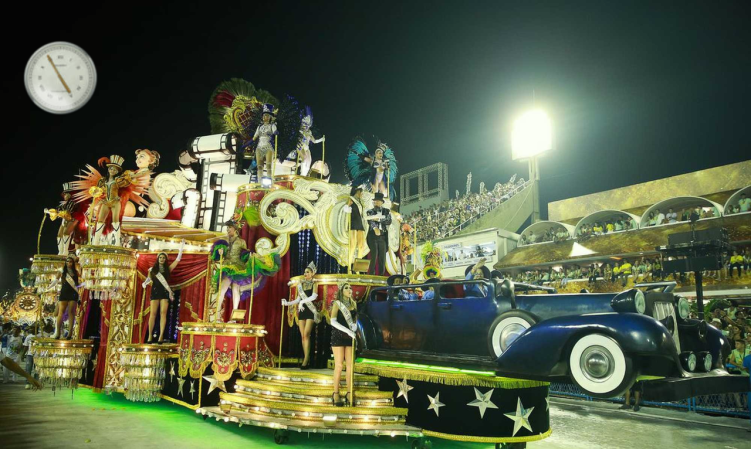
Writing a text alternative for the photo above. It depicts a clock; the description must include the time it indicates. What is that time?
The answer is 4:55
